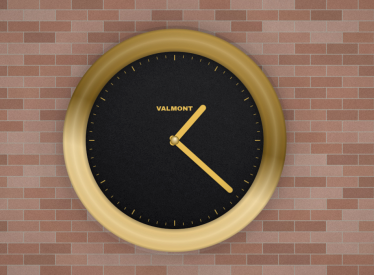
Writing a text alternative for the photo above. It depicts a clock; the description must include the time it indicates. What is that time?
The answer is 1:22
